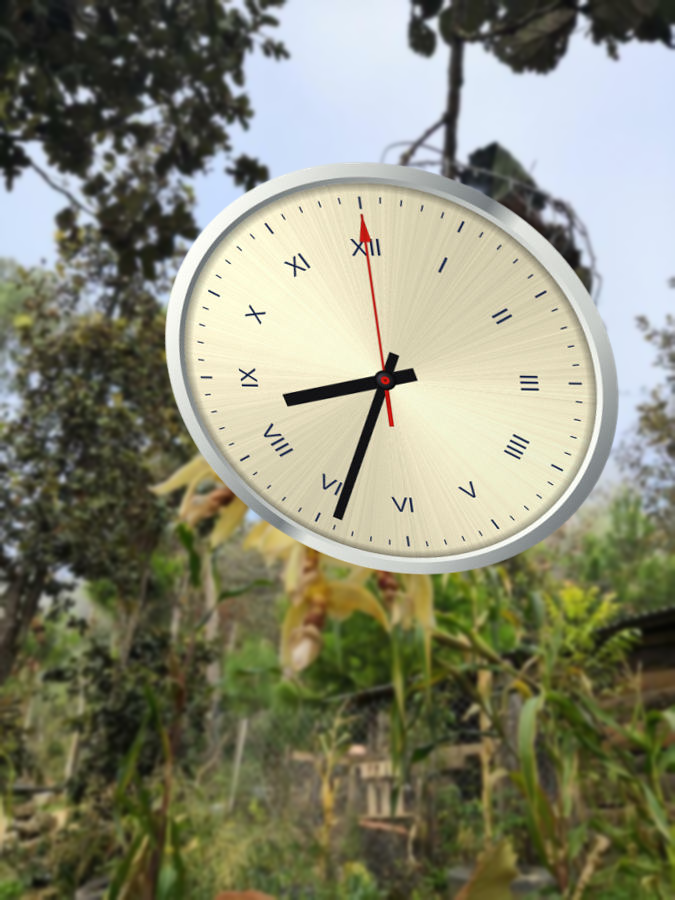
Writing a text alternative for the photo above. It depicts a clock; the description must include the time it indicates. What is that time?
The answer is 8:34:00
